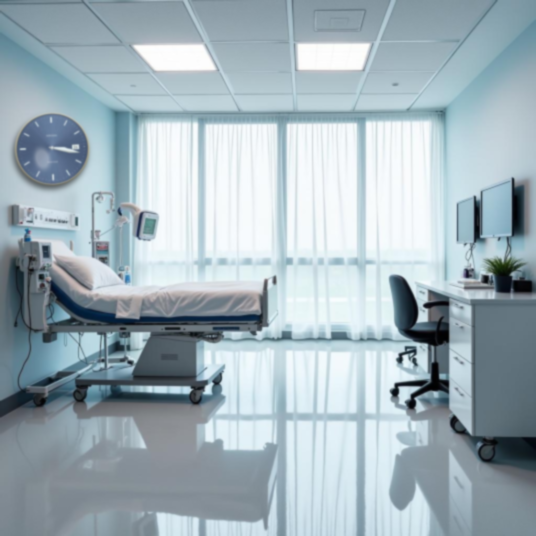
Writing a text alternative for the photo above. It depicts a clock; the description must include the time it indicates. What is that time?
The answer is 3:17
